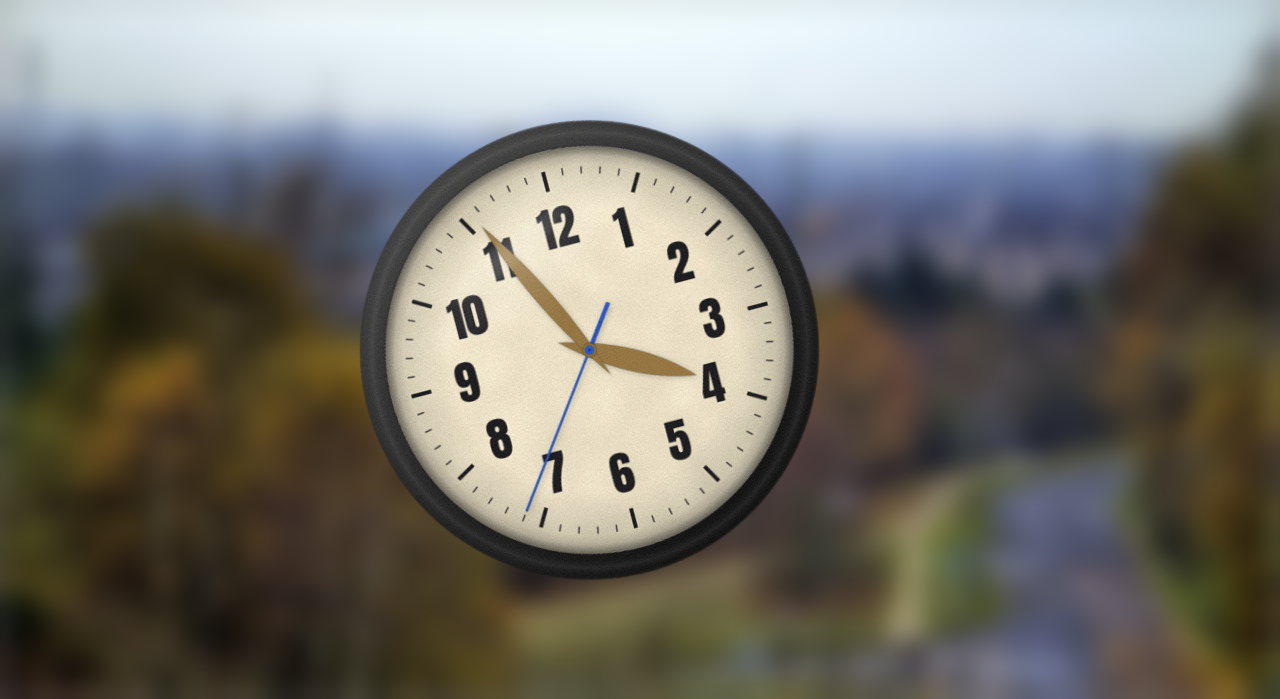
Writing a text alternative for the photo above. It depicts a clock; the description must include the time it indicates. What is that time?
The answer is 3:55:36
